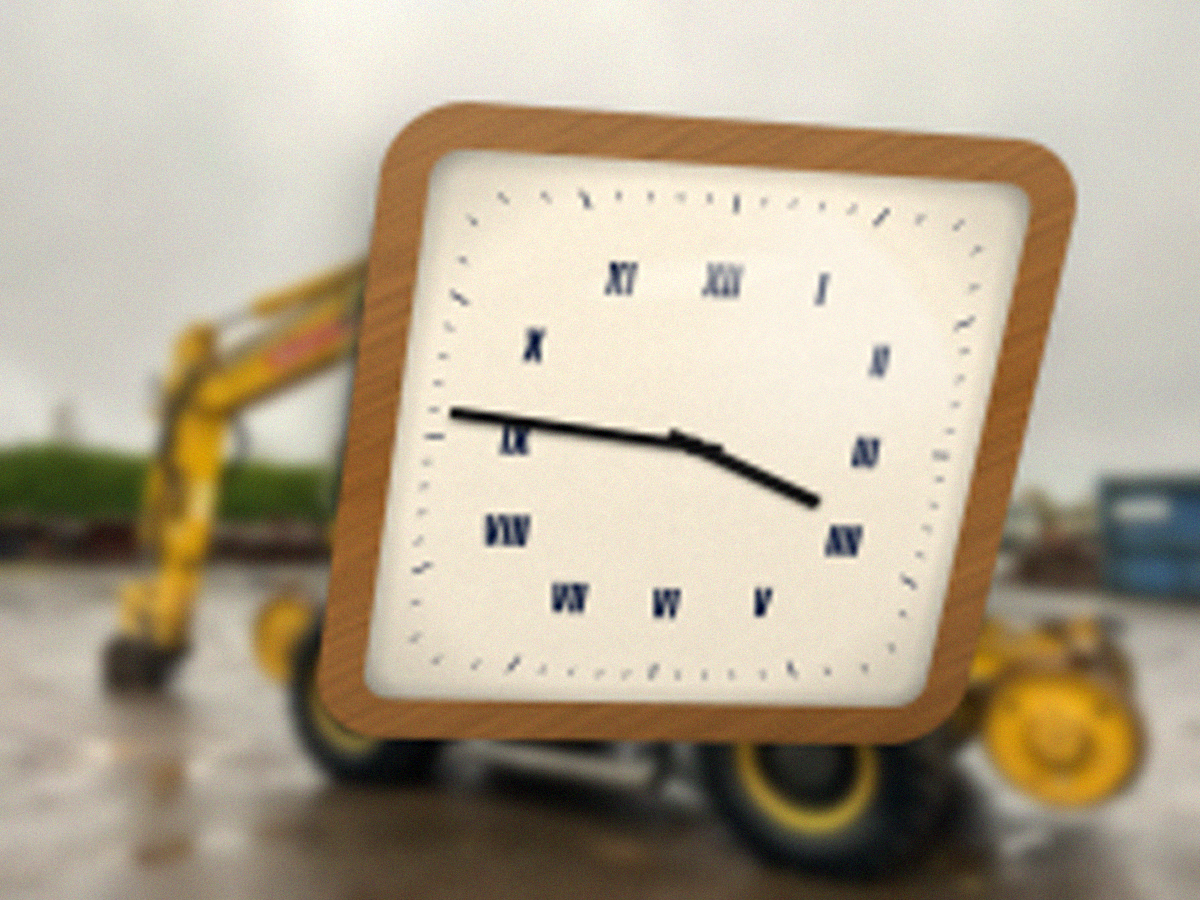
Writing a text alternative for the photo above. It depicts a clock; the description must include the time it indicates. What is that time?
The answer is 3:46
